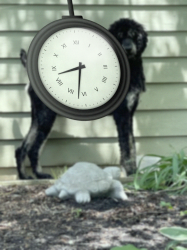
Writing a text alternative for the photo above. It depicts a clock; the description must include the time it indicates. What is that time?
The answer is 8:32
